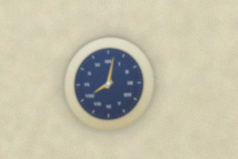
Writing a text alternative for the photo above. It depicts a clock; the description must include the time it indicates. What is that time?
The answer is 8:02
